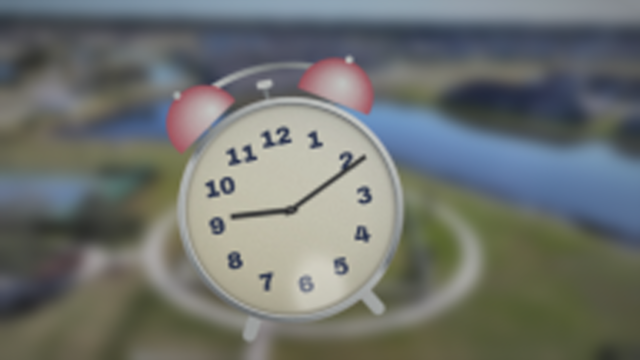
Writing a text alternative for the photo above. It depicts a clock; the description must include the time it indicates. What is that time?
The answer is 9:11
